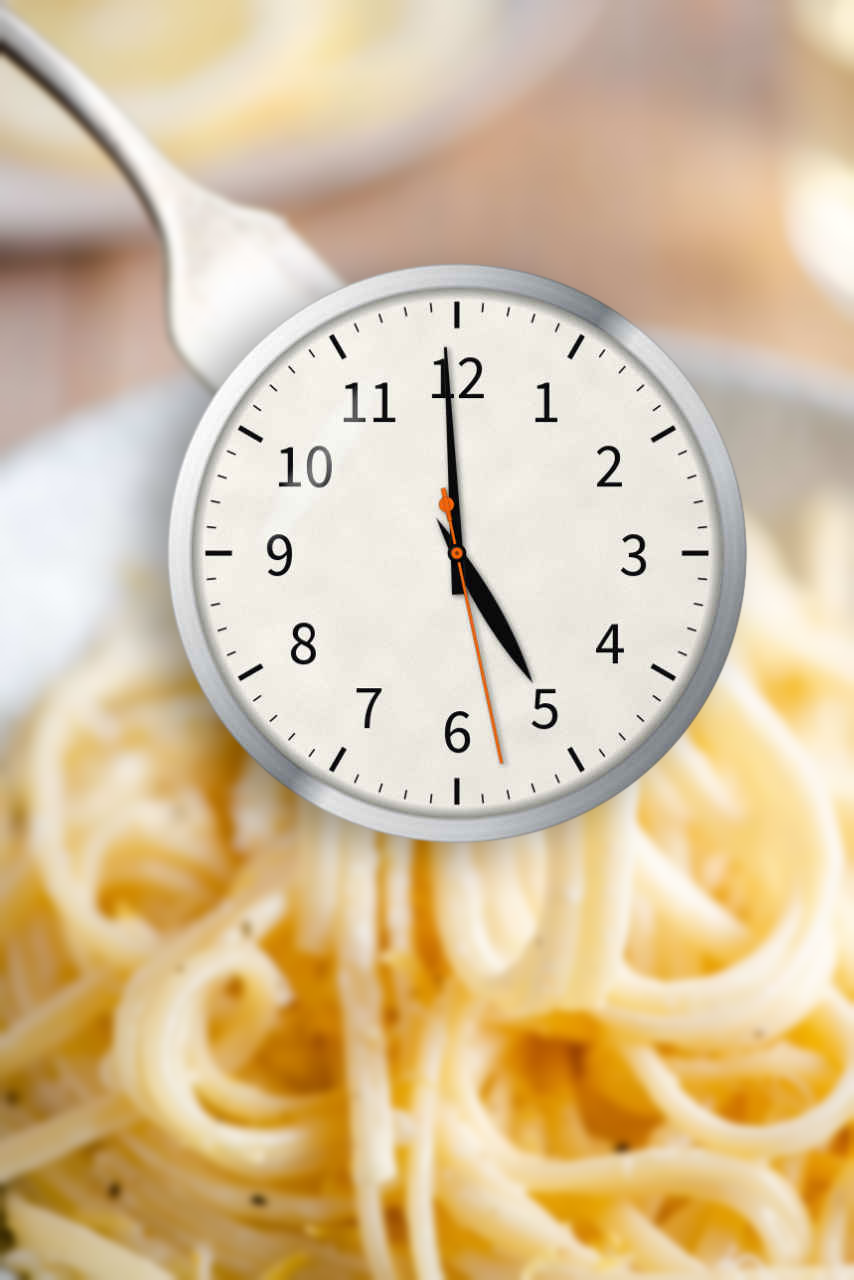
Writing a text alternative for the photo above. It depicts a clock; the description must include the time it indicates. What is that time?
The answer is 4:59:28
